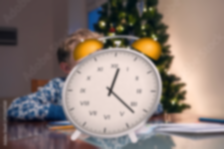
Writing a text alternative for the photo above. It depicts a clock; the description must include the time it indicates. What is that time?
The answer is 12:22
